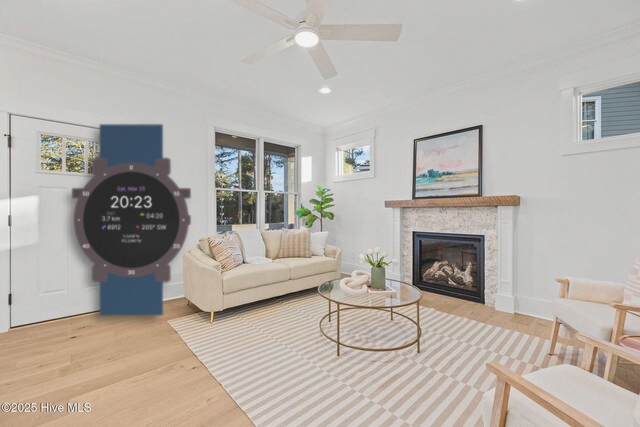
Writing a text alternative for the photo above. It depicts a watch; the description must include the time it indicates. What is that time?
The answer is 20:23
